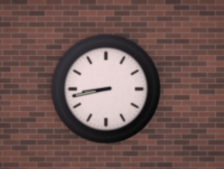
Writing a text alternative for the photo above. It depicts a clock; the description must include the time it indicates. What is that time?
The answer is 8:43
